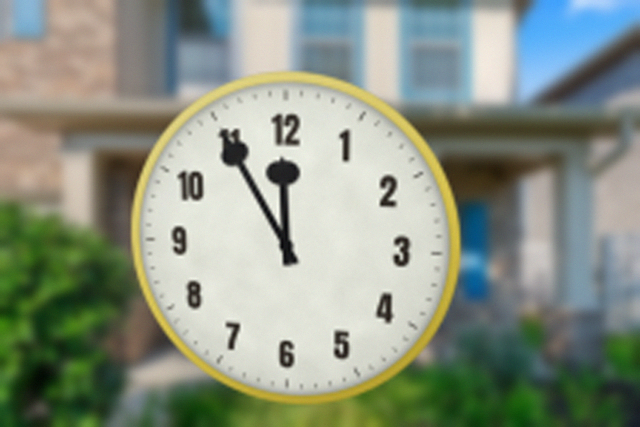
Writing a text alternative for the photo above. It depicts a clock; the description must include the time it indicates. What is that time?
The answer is 11:55
